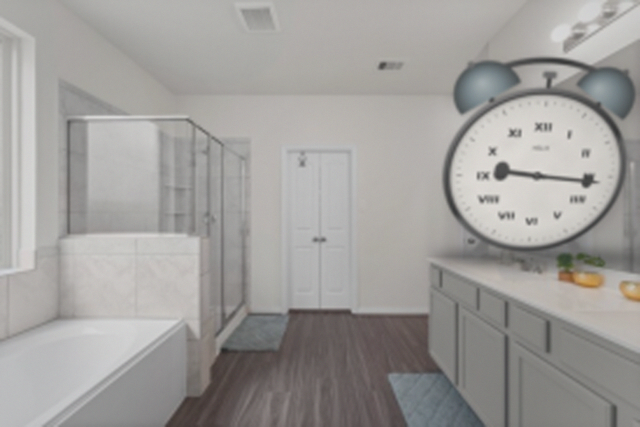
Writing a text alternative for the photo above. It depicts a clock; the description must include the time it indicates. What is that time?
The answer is 9:16
